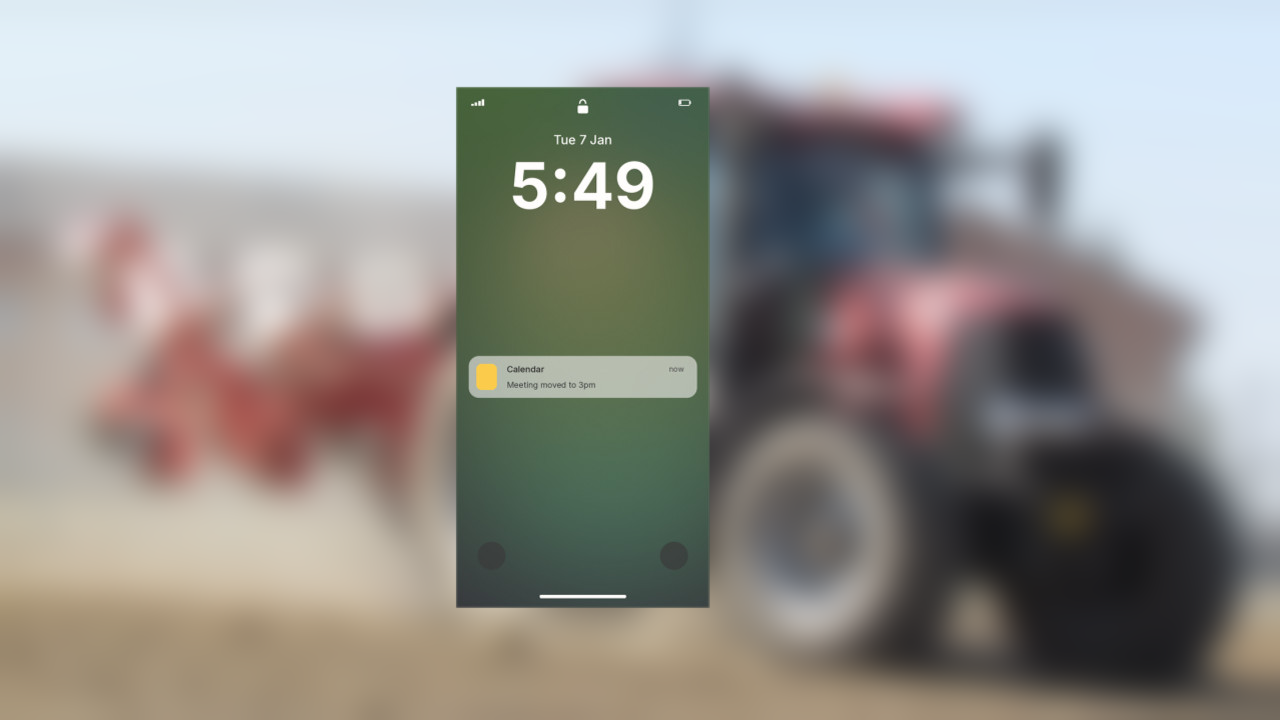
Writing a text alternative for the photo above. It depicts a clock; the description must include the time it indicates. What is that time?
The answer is 5:49
